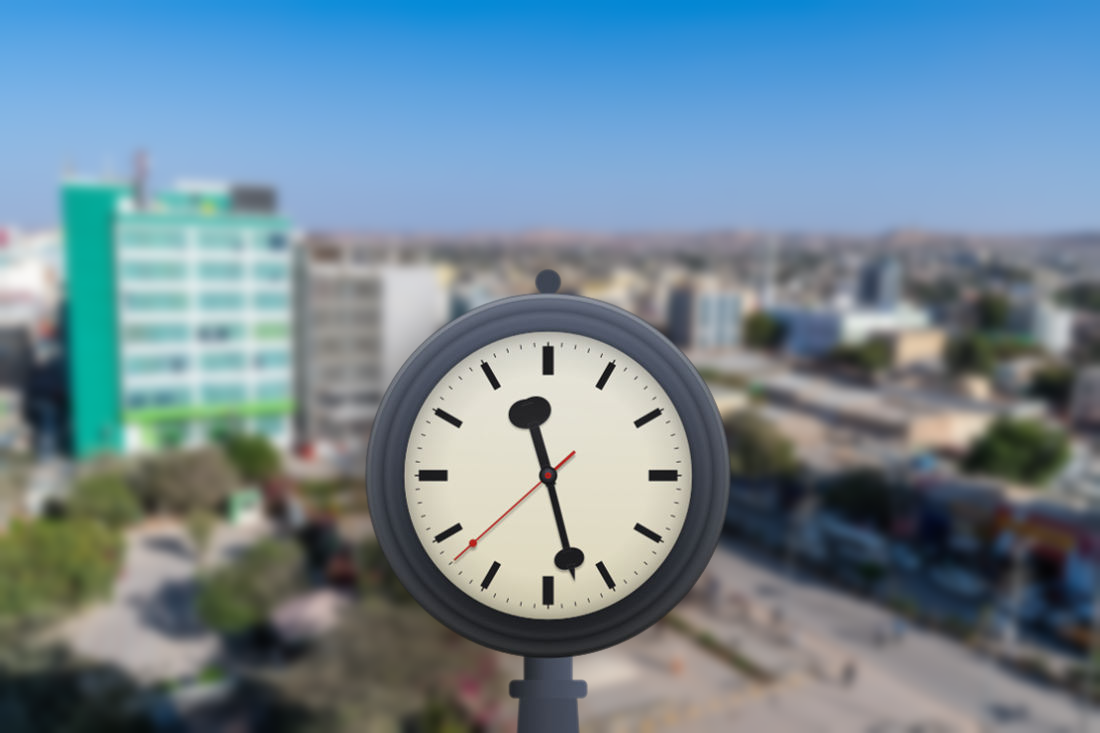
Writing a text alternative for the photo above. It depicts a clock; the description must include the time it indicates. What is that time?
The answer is 11:27:38
